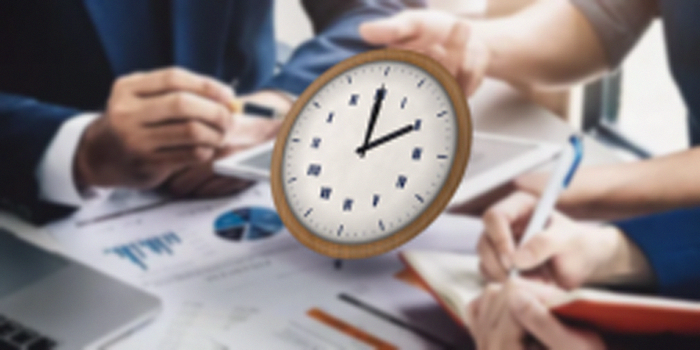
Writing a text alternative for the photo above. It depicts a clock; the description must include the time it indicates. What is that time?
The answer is 2:00
